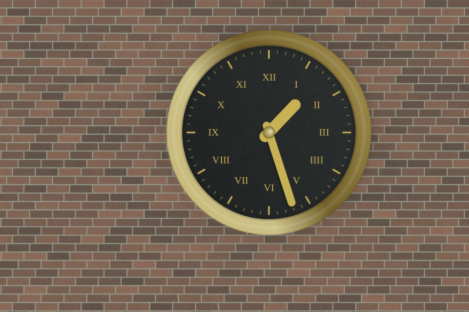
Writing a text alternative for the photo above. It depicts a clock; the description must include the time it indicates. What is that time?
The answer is 1:27
